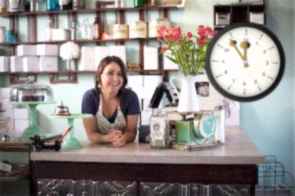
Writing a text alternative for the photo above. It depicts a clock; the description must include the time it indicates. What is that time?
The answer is 11:54
